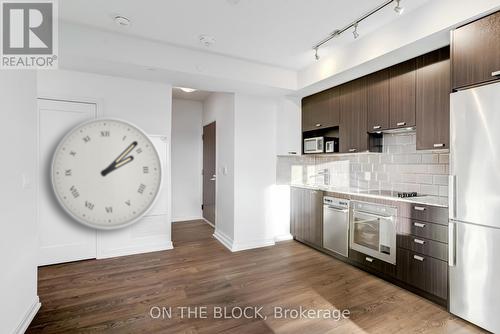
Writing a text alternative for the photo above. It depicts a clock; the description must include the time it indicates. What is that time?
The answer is 2:08
